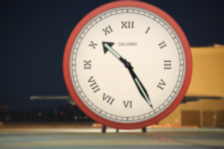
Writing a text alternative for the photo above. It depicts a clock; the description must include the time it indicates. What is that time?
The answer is 10:25
